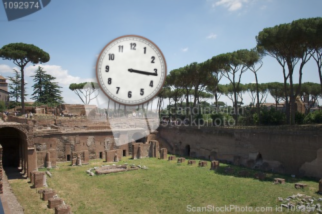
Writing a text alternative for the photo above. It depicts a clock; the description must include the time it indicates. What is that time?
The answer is 3:16
